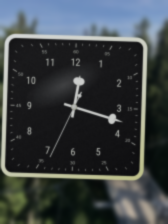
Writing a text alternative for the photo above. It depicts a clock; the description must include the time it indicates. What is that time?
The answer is 12:17:34
